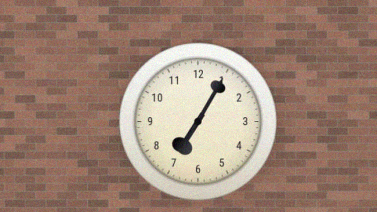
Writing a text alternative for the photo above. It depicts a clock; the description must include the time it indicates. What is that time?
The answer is 7:05
